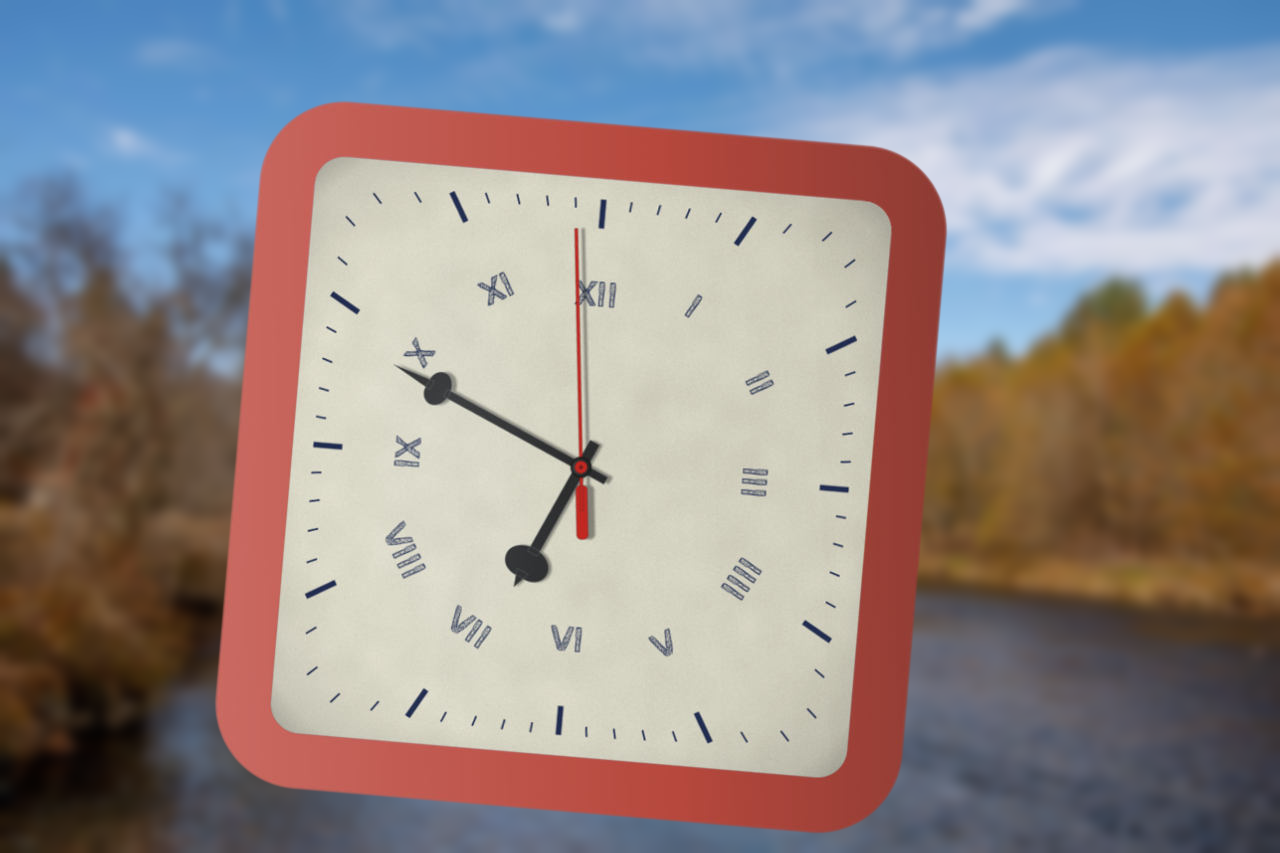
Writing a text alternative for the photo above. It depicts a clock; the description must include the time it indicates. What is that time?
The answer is 6:48:59
